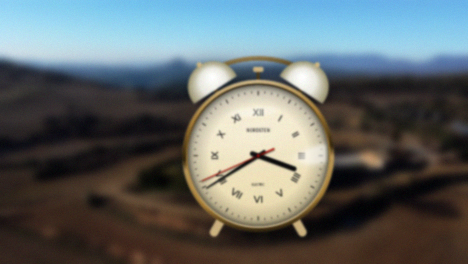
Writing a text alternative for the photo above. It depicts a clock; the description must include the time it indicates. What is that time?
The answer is 3:39:41
